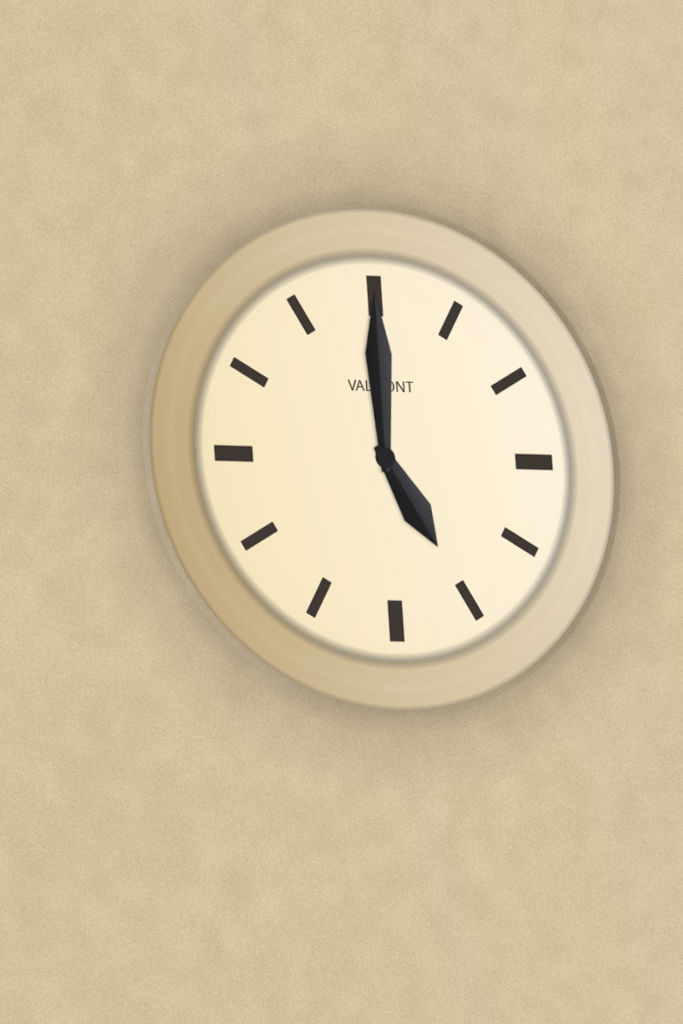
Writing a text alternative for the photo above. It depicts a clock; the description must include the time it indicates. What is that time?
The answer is 5:00
